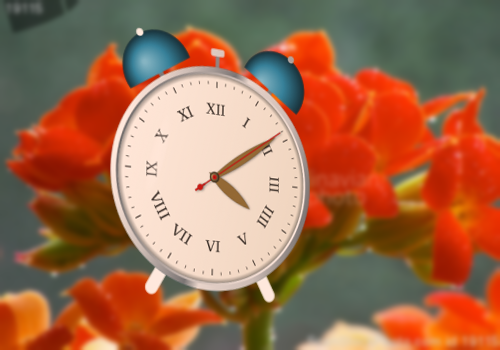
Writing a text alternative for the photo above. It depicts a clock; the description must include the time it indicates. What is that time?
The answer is 4:09:09
